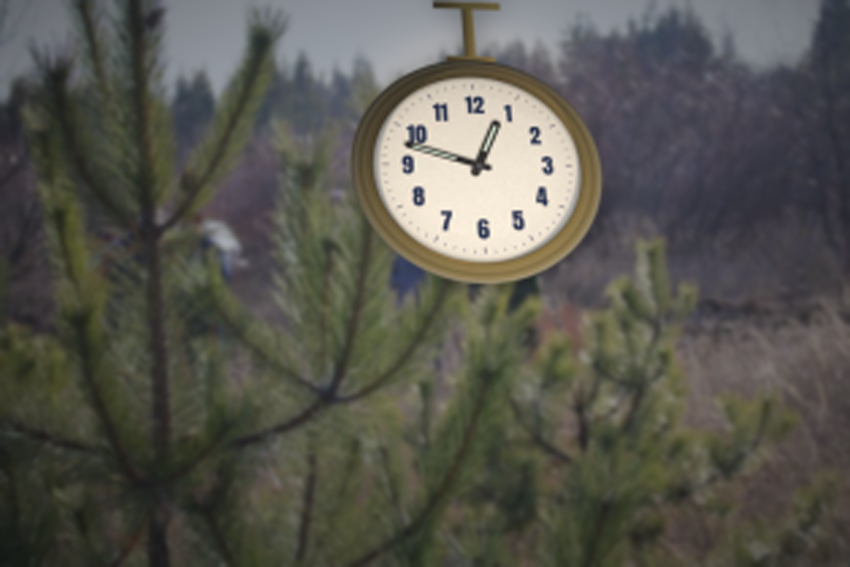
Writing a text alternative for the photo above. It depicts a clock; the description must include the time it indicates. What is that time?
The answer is 12:48
